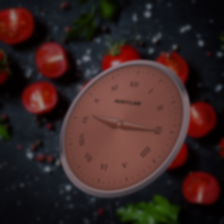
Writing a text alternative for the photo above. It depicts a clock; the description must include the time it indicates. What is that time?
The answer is 9:15
